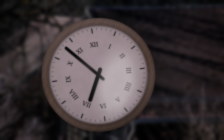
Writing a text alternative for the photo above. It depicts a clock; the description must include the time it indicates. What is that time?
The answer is 6:53
